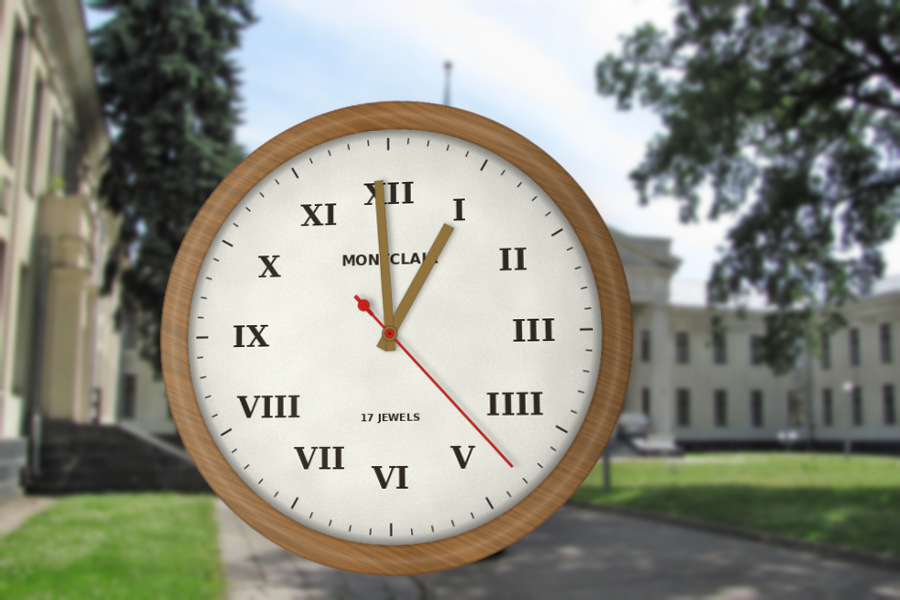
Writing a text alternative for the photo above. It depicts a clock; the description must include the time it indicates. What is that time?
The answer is 12:59:23
